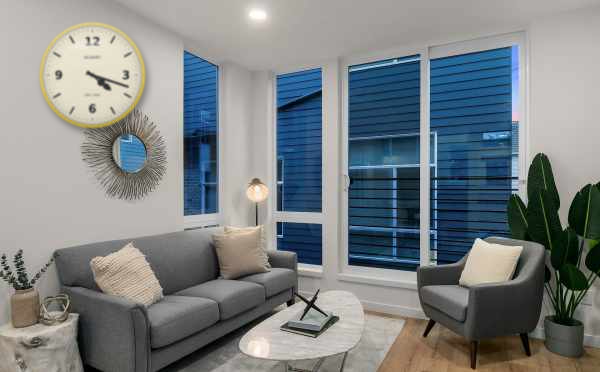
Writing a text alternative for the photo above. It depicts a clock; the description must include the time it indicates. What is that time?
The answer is 4:18
